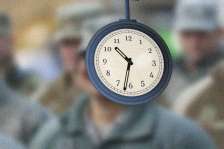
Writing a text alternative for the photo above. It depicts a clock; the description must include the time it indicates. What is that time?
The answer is 10:32
